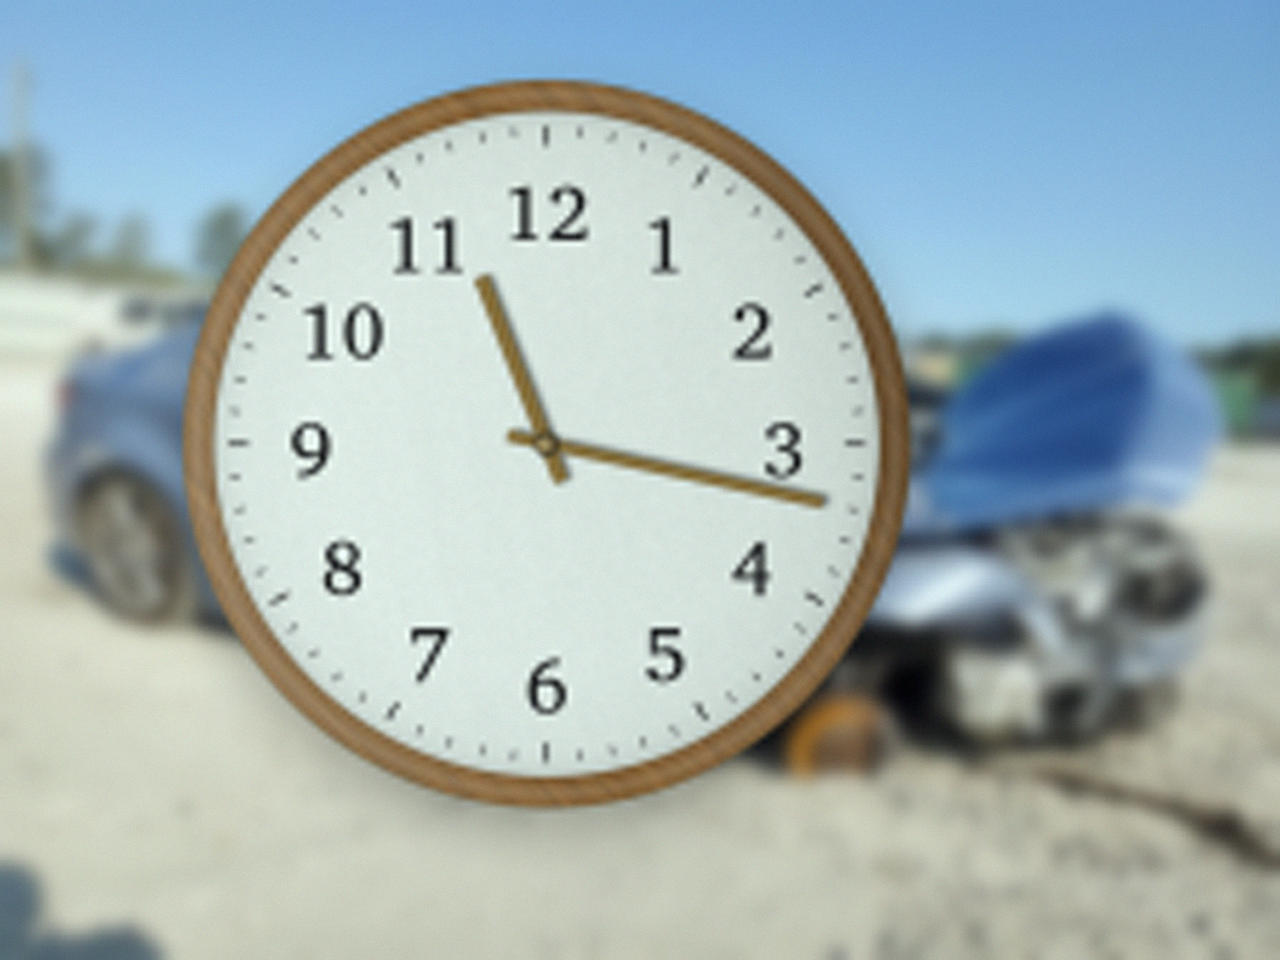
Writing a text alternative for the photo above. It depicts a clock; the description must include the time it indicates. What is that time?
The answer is 11:17
